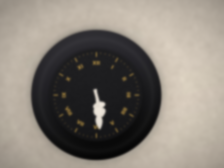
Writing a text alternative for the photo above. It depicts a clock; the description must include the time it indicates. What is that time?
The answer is 5:29
